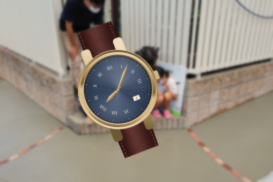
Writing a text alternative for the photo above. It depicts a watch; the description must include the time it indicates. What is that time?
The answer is 8:07
